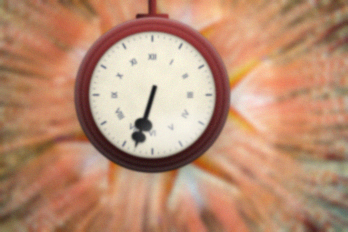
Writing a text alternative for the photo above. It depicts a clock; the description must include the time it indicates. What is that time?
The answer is 6:33
